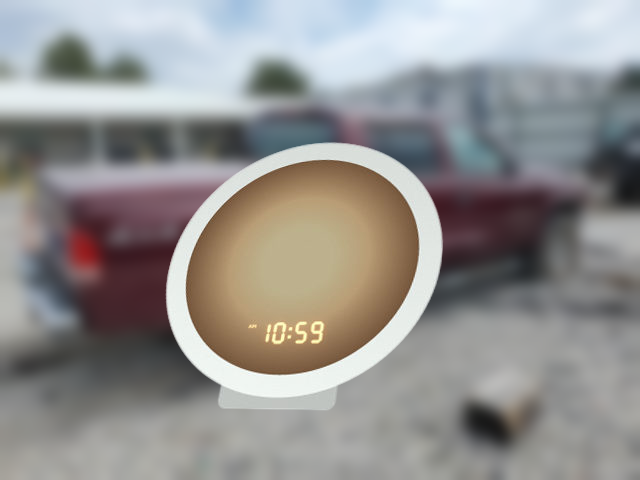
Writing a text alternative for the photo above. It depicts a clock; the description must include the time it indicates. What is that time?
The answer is 10:59
